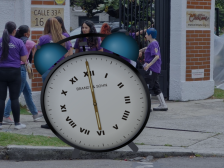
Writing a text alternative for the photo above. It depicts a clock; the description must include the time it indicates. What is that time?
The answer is 6:00
